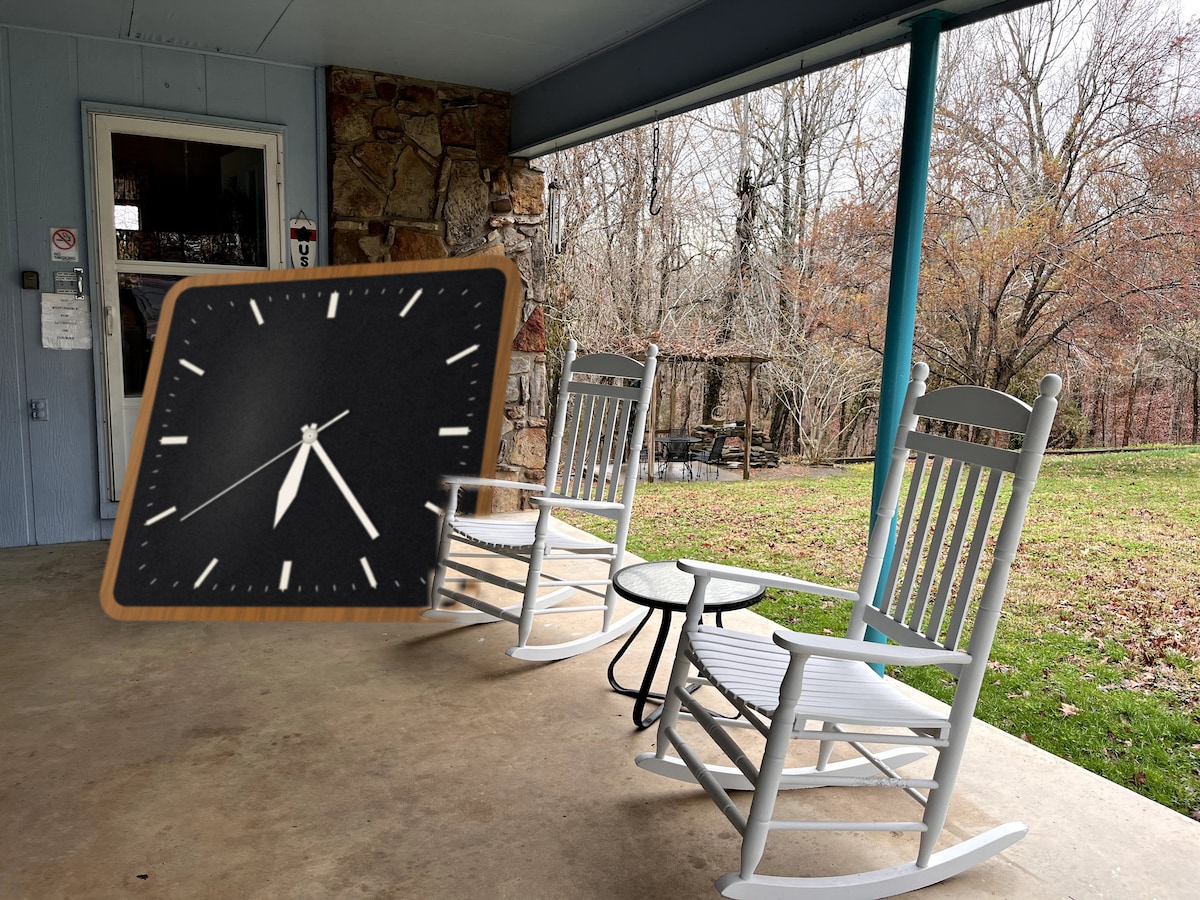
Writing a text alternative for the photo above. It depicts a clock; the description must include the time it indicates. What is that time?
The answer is 6:23:39
